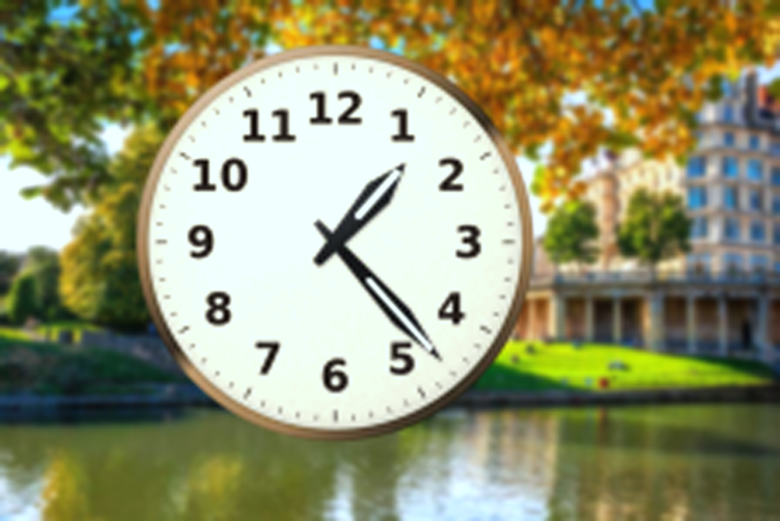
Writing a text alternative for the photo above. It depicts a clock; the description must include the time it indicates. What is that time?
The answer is 1:23
